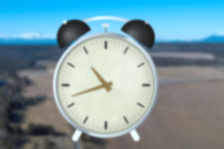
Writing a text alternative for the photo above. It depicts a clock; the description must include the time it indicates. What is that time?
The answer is 10:42
